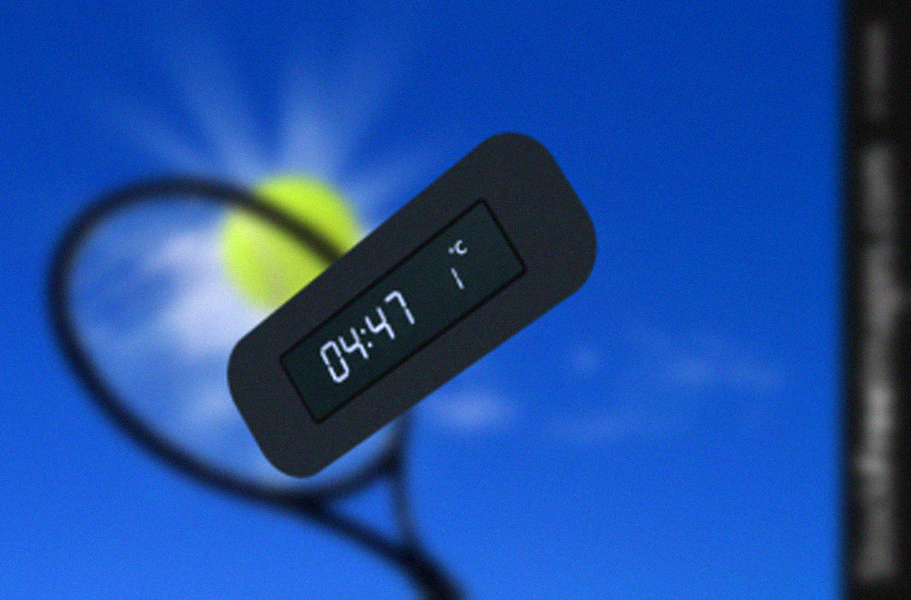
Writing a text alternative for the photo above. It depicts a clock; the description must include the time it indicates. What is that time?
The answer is 4:47
